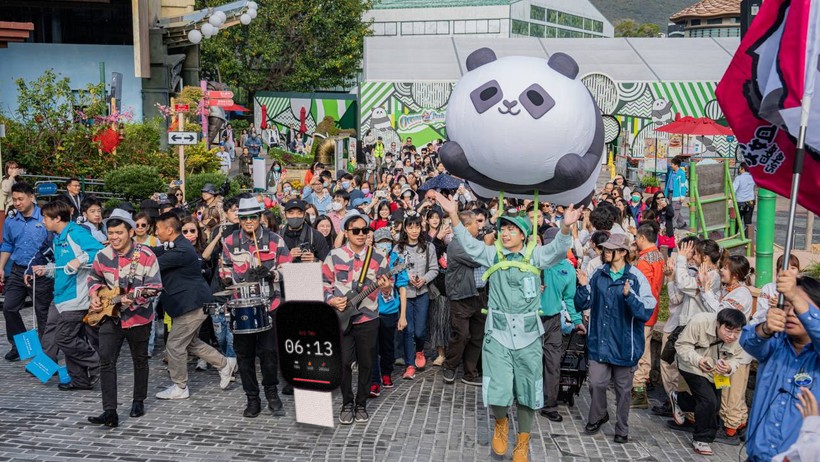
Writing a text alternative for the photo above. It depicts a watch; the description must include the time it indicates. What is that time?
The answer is 6:13
